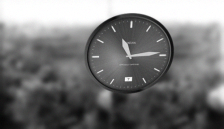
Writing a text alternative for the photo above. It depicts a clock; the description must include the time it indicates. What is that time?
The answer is 11:14
